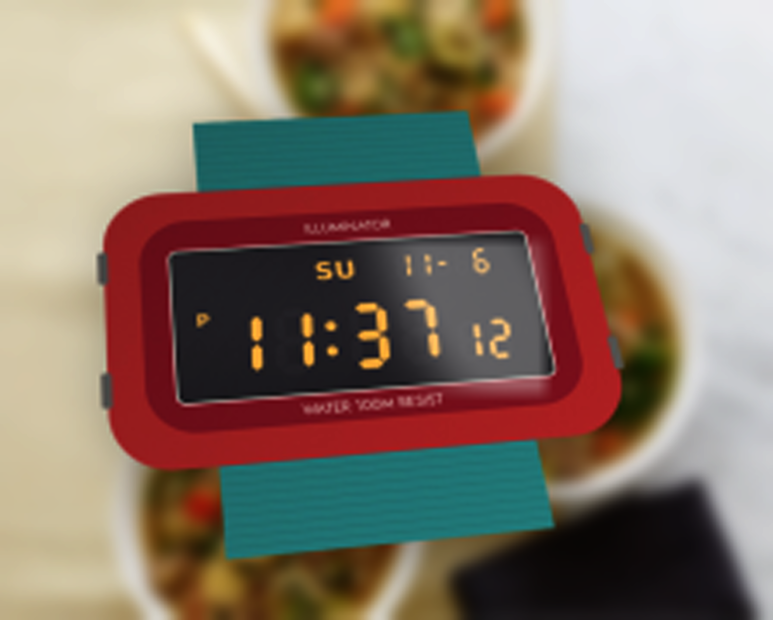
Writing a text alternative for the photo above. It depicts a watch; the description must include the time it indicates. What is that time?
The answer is 11:37:12
